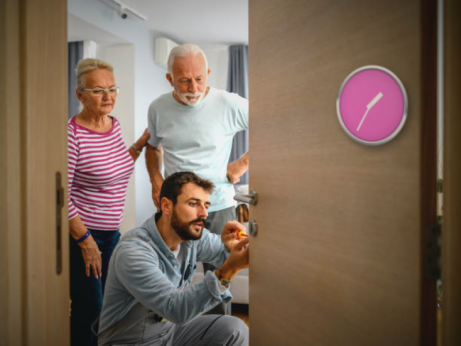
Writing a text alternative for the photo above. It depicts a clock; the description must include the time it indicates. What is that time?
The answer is 1:35
